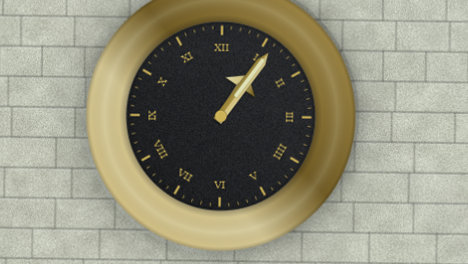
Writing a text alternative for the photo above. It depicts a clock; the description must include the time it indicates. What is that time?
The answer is 1:06
